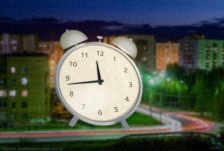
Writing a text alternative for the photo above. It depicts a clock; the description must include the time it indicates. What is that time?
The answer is 11:43
